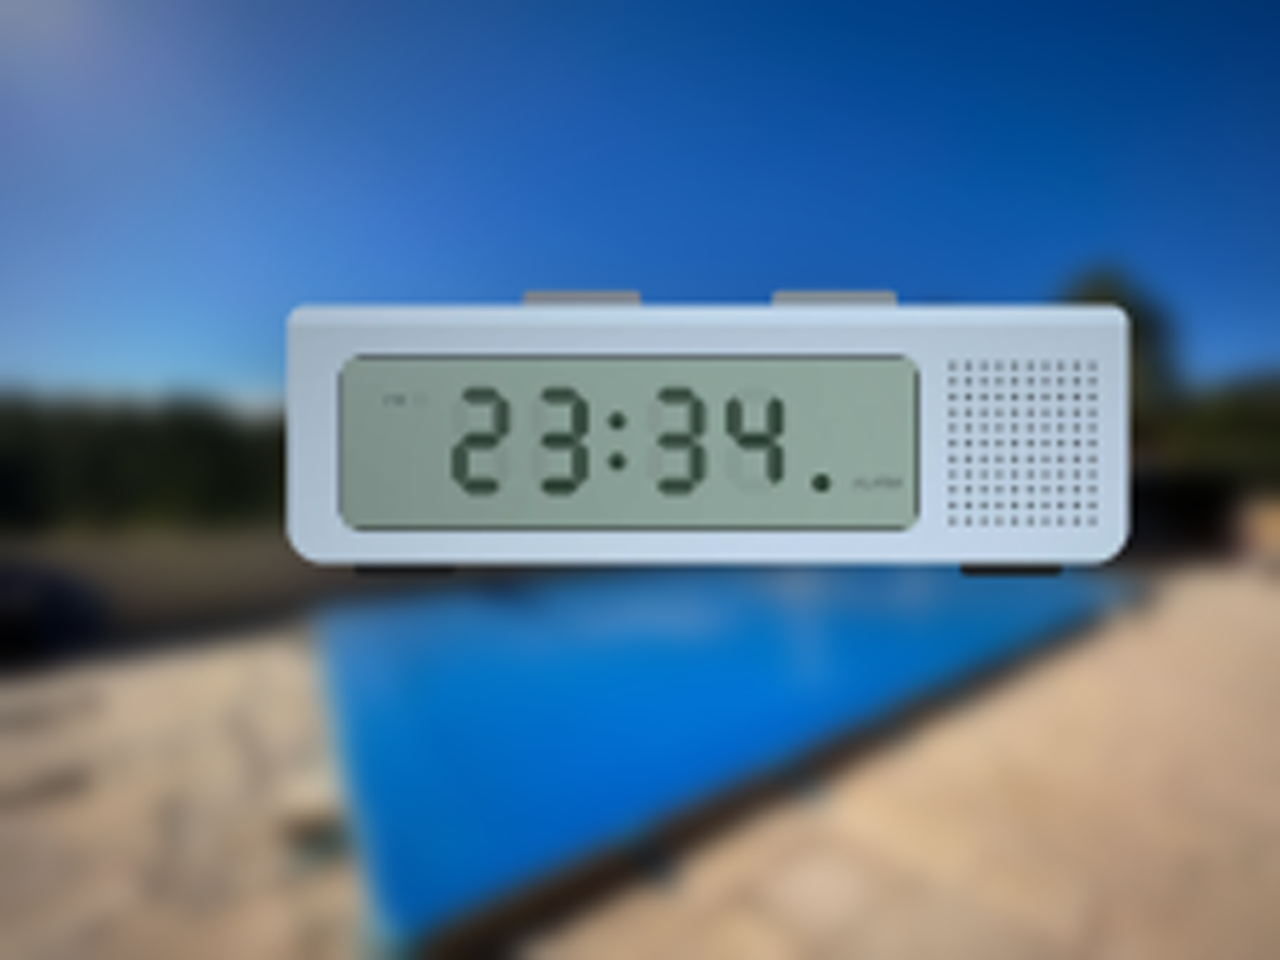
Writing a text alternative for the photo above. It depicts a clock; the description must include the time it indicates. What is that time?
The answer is 23:34
